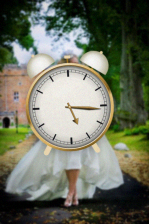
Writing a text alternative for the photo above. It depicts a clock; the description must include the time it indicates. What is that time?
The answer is 5:16
